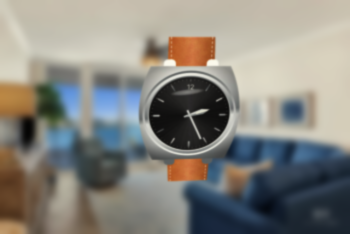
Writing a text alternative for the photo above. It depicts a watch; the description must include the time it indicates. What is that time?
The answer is 2:26
